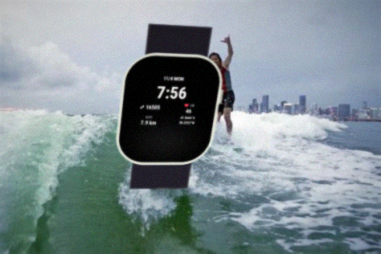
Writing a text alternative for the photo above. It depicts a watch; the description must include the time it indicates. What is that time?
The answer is 7:56
